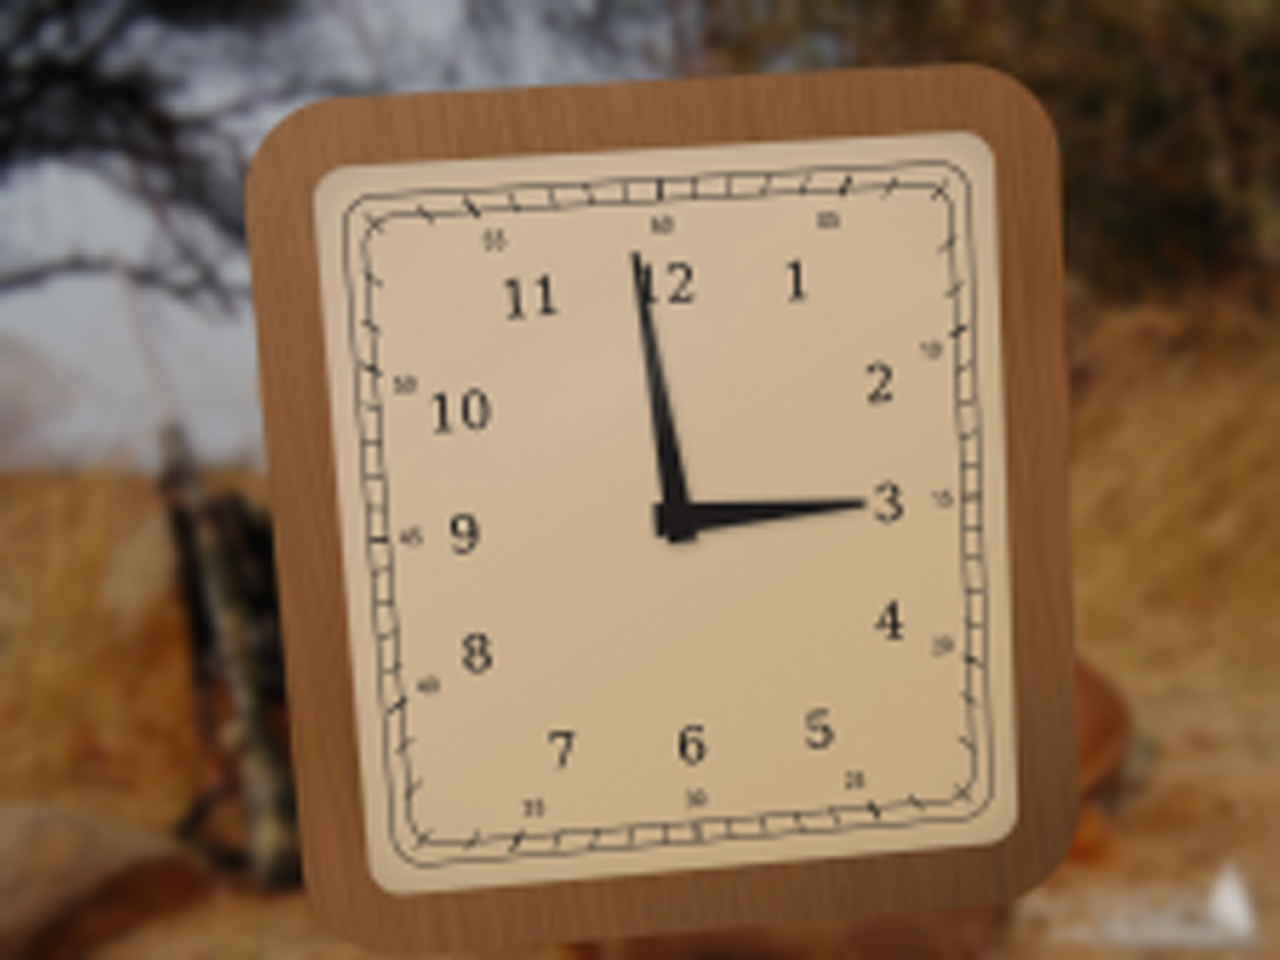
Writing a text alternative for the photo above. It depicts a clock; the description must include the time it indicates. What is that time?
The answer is 2:59
